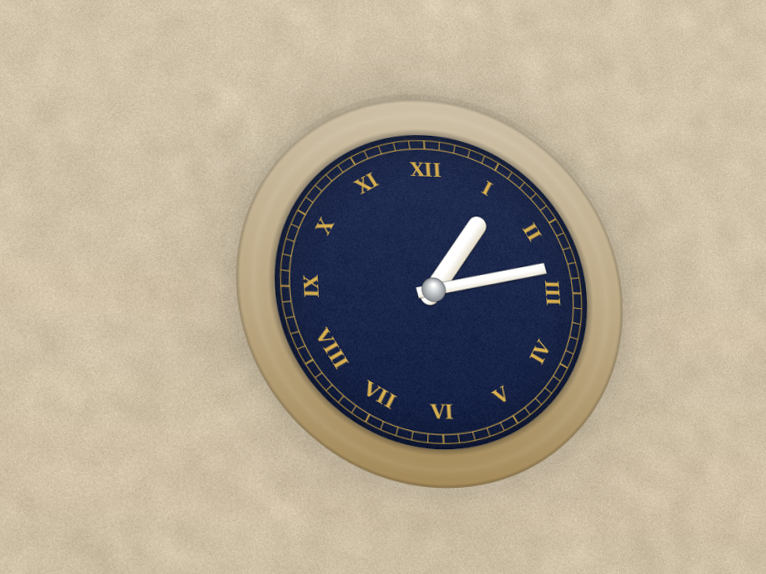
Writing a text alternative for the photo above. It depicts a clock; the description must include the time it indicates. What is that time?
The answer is 1:13
